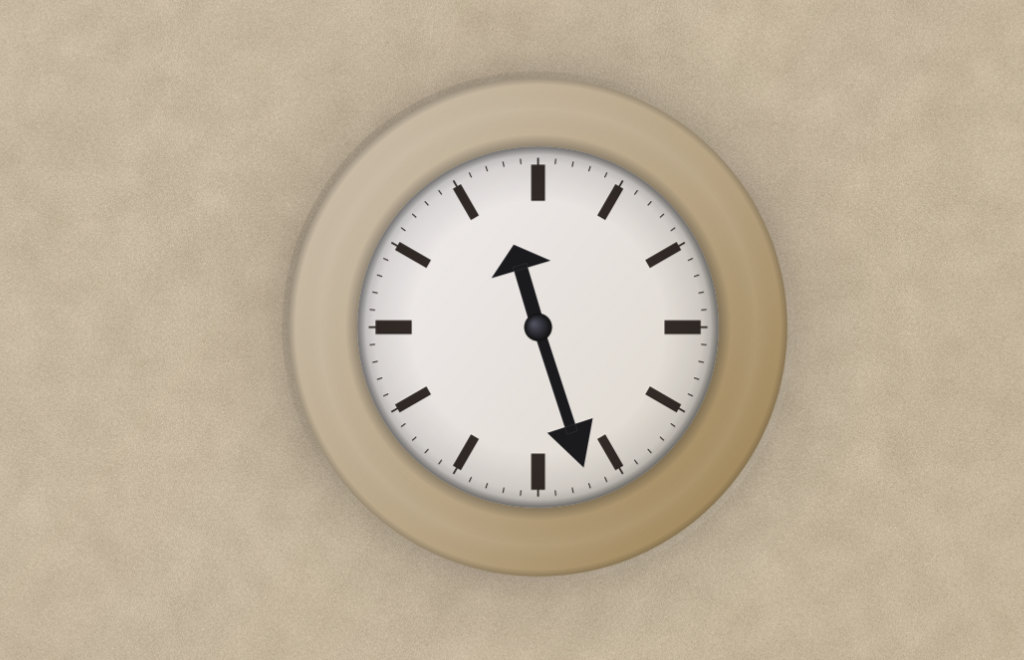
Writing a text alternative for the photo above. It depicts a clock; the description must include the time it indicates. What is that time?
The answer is 11:27
